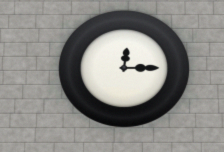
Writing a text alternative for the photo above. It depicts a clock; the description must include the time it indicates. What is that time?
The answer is 12:15
